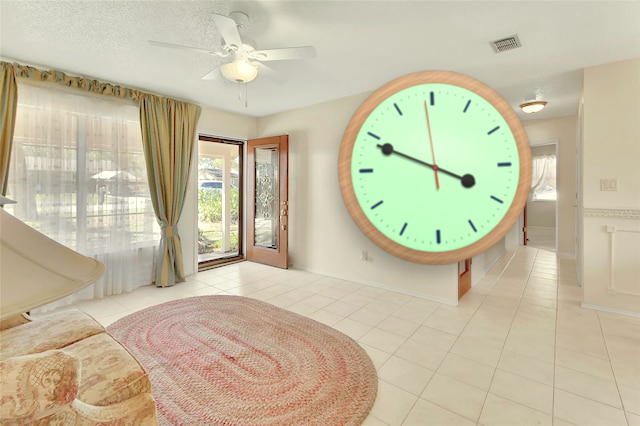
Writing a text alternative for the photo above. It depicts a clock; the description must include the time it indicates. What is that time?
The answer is 3:48:59
